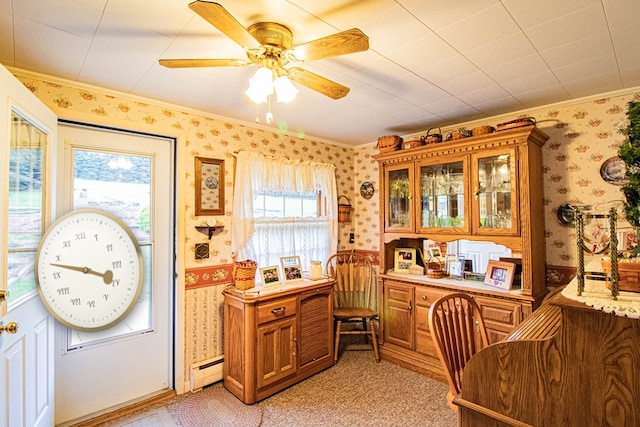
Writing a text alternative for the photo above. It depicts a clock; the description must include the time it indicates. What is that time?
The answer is 3:48
